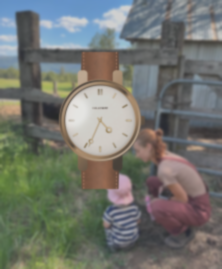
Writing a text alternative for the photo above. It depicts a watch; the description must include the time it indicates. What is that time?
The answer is 4:34
